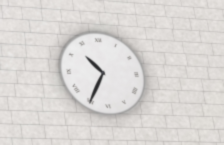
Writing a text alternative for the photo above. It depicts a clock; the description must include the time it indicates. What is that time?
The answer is 10:35
